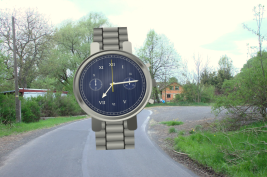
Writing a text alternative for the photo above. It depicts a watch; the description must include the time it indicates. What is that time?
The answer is 7:14
